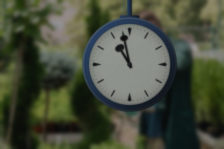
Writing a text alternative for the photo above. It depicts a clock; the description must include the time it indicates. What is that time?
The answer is 10:58
